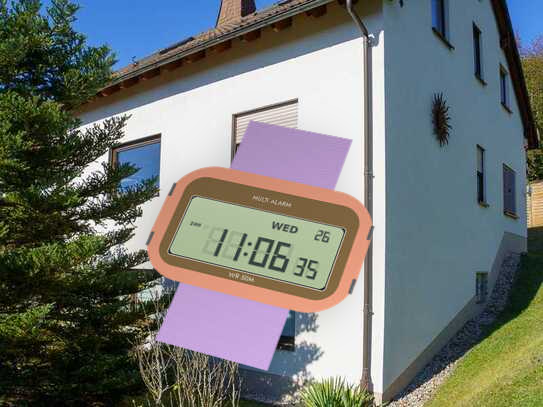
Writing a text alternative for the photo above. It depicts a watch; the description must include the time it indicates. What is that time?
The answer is 11:06:35
